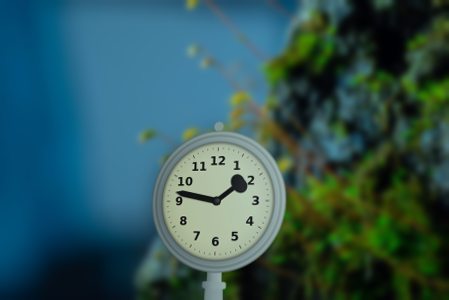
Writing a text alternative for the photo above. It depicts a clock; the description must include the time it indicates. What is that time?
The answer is 1:47
